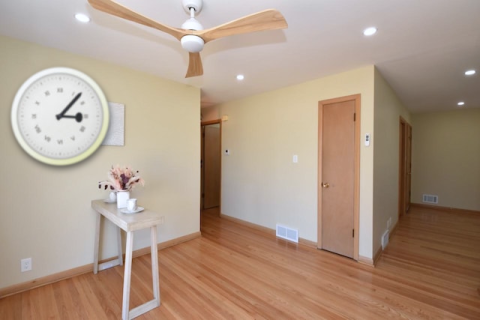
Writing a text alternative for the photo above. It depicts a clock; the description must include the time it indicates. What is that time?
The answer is 3:07
